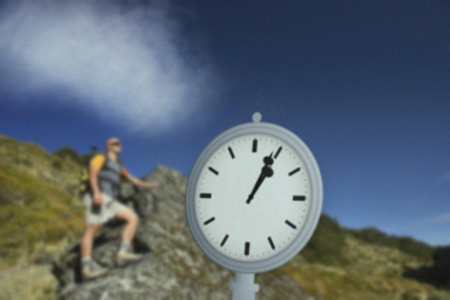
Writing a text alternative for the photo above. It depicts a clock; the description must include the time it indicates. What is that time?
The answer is 1:04
